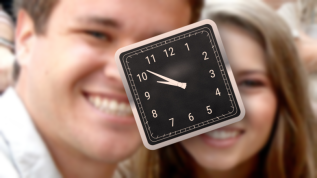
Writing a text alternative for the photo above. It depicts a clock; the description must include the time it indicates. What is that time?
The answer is 9:52
